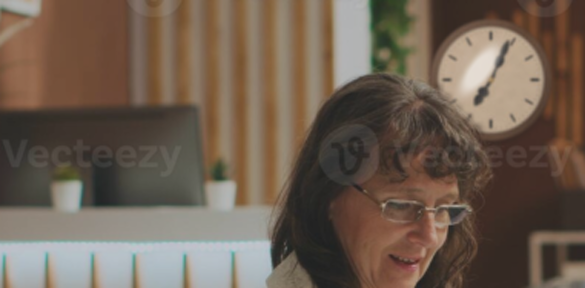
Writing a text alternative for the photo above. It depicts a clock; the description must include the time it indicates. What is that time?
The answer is 7:04
